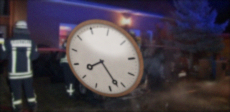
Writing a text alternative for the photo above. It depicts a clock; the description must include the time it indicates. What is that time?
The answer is 8:27
